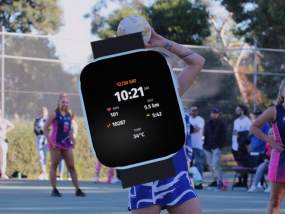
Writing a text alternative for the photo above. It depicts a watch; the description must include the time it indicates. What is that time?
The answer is 10:21
